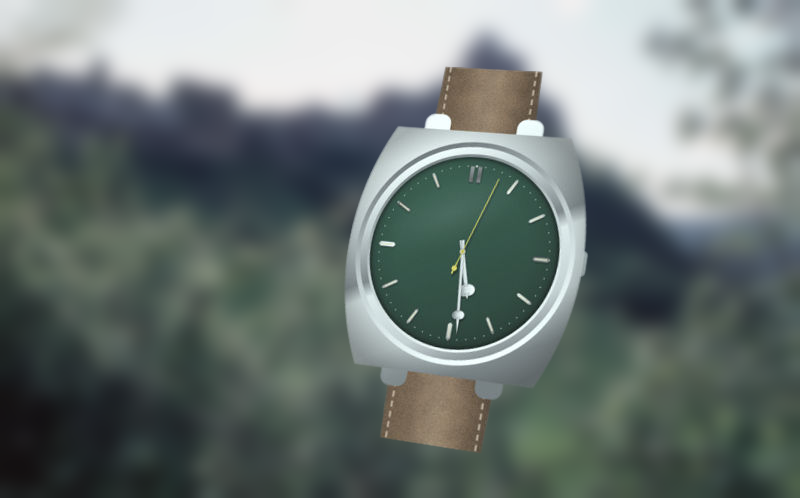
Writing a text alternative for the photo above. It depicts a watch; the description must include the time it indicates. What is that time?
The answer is 5:29:03
